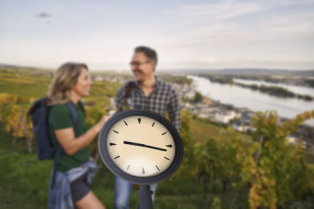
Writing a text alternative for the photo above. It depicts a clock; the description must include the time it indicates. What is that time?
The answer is 9:17
